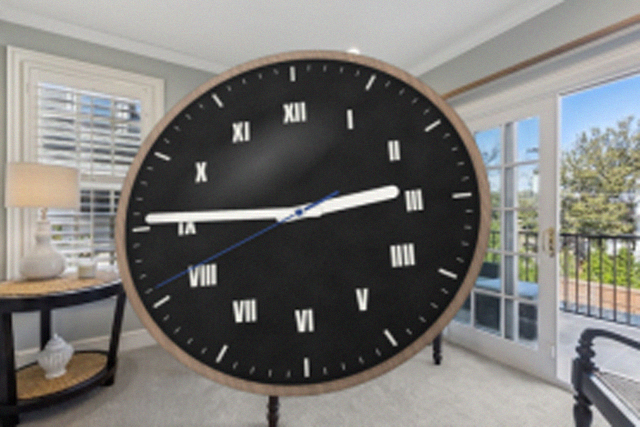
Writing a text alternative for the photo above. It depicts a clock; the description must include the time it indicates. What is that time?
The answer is 2:45:41
